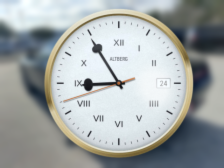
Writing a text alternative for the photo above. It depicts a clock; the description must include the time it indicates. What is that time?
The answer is 8:54:42
